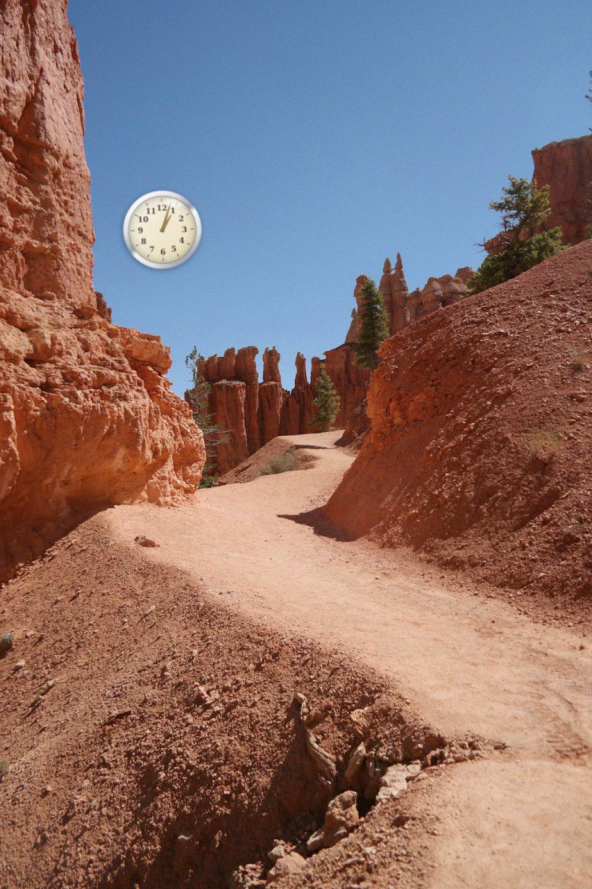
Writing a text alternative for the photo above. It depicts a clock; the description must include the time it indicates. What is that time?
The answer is 1:03
